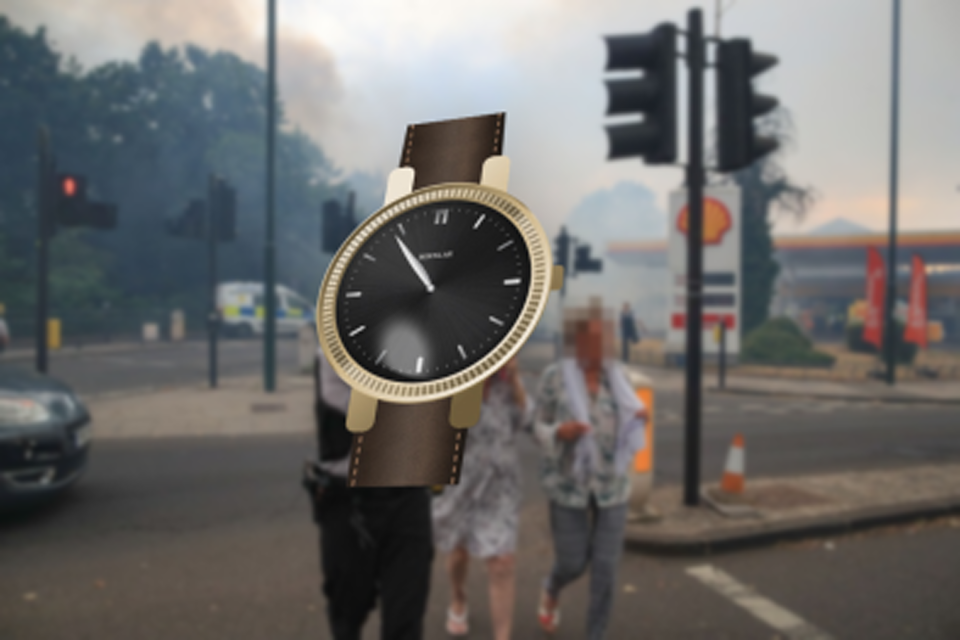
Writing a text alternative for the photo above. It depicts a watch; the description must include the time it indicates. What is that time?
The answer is 10:54
